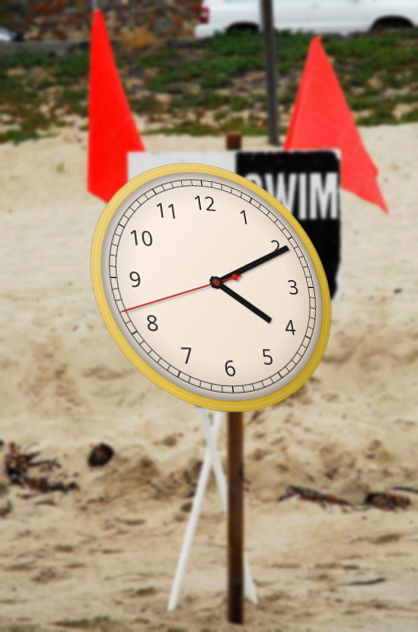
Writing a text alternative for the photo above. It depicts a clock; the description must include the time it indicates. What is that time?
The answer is 4:10:42
